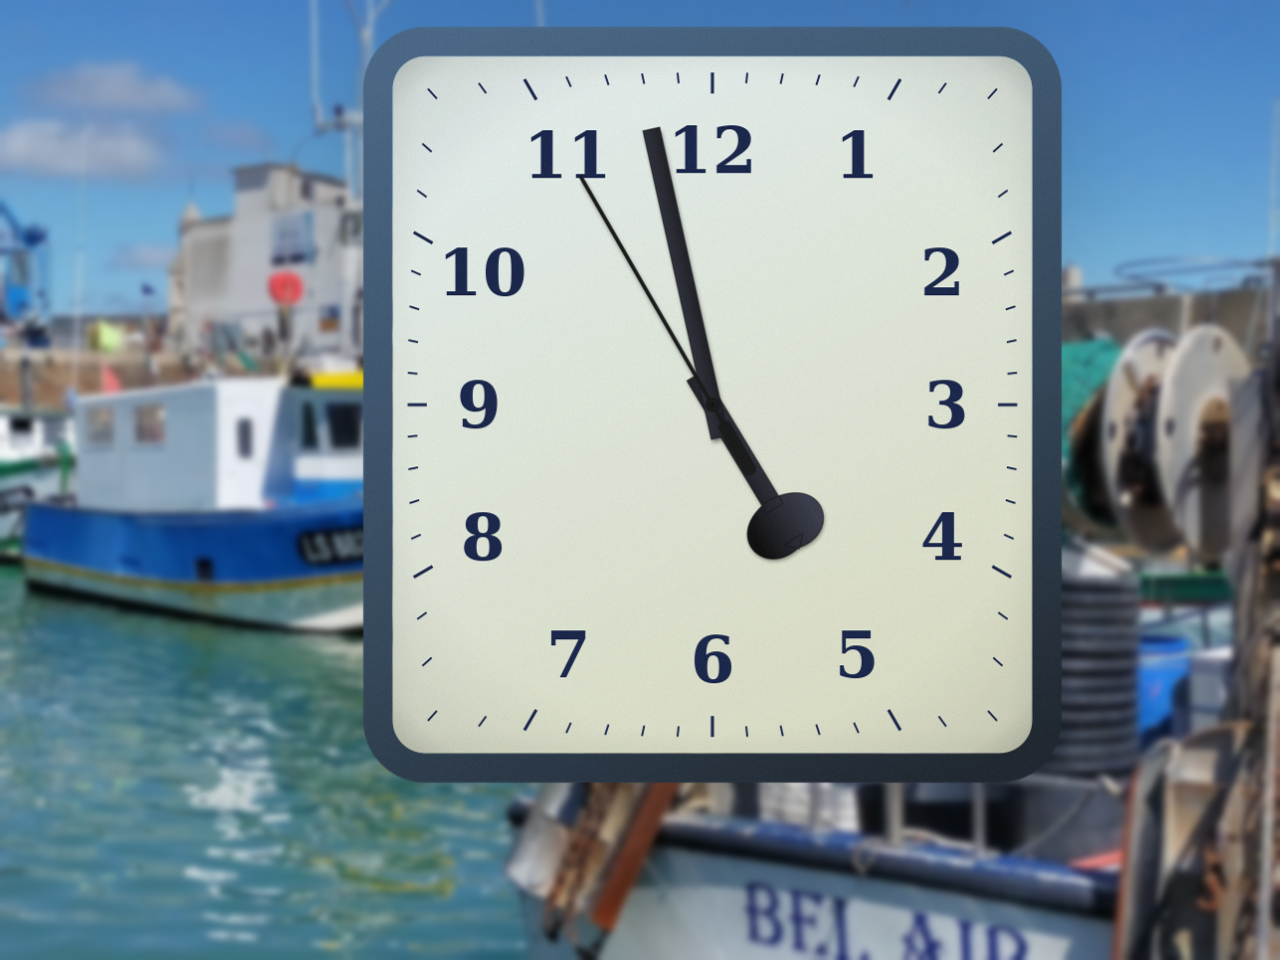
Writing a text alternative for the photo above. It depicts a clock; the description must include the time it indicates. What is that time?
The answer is 4:57:55
